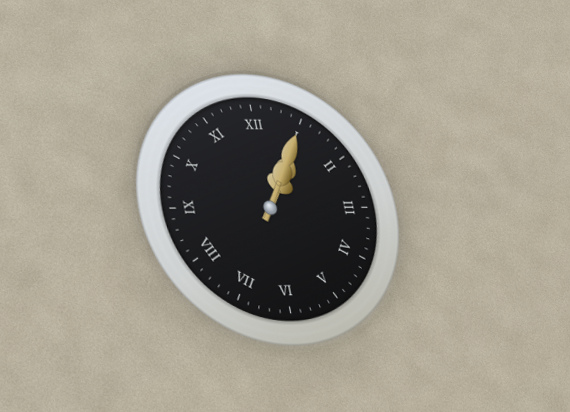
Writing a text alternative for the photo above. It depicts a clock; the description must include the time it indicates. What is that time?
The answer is 1:05
